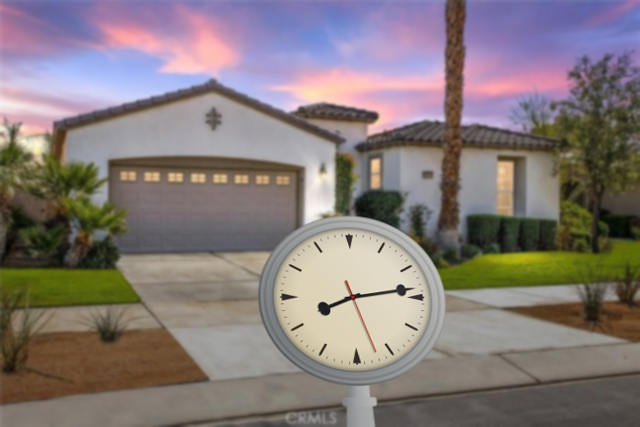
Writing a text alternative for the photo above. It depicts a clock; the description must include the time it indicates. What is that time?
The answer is 8:13:27
